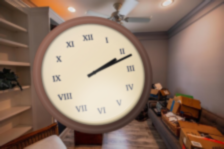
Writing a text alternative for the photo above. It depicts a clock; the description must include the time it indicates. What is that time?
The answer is 2:12
